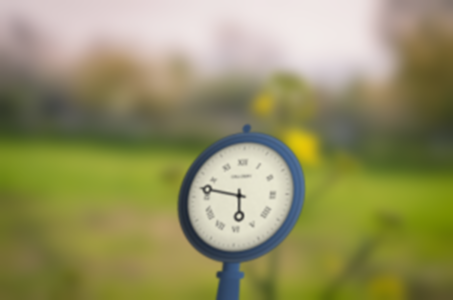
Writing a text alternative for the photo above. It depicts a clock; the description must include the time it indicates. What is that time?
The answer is 5:47
